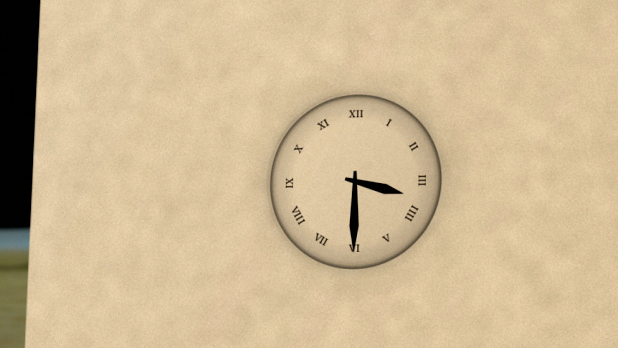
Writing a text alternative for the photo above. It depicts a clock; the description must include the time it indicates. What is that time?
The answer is 3:30
